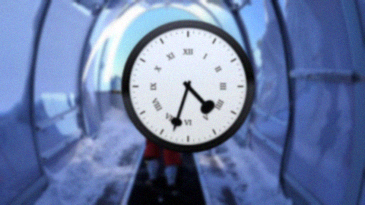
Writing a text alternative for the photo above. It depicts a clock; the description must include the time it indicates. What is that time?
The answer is 4:33
